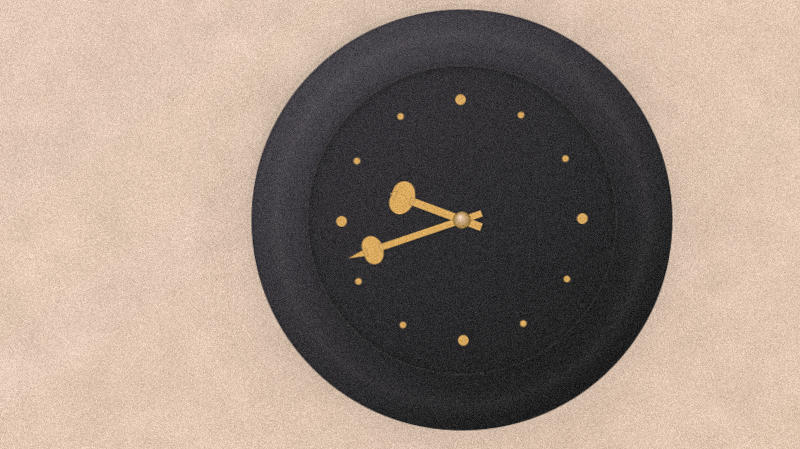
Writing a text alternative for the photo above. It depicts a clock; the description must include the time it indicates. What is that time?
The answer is 9:42
